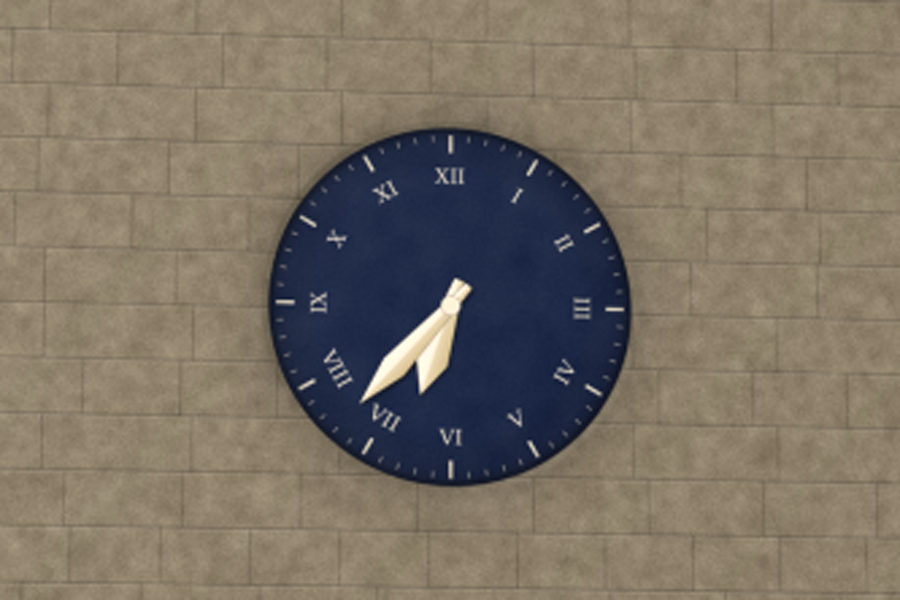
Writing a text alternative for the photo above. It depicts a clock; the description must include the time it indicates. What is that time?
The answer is 6:37
